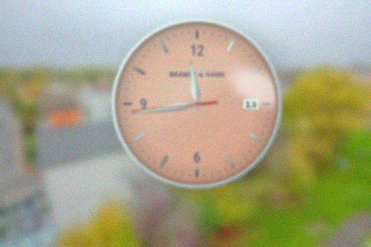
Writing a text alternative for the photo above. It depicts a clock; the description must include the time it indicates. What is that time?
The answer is 11:43:44
